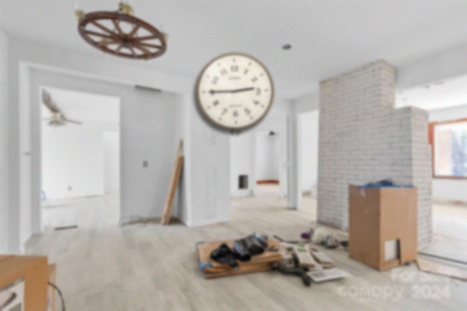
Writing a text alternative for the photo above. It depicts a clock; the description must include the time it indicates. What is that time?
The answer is 2:45
